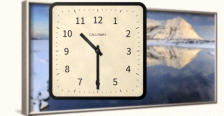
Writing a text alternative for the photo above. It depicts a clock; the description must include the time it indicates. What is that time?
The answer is 10:30
